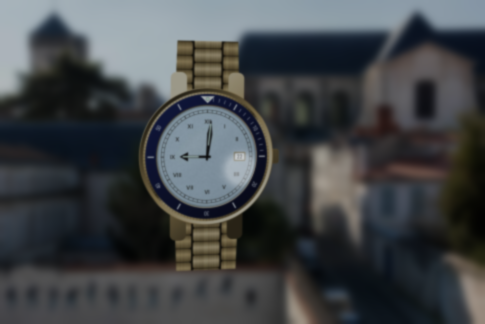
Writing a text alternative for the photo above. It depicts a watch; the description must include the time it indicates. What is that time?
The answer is 9:01
